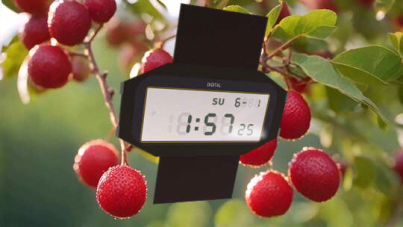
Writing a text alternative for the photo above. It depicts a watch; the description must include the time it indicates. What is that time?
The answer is 1:57:25
